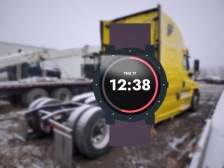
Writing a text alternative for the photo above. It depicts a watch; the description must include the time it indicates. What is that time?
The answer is 12:38
